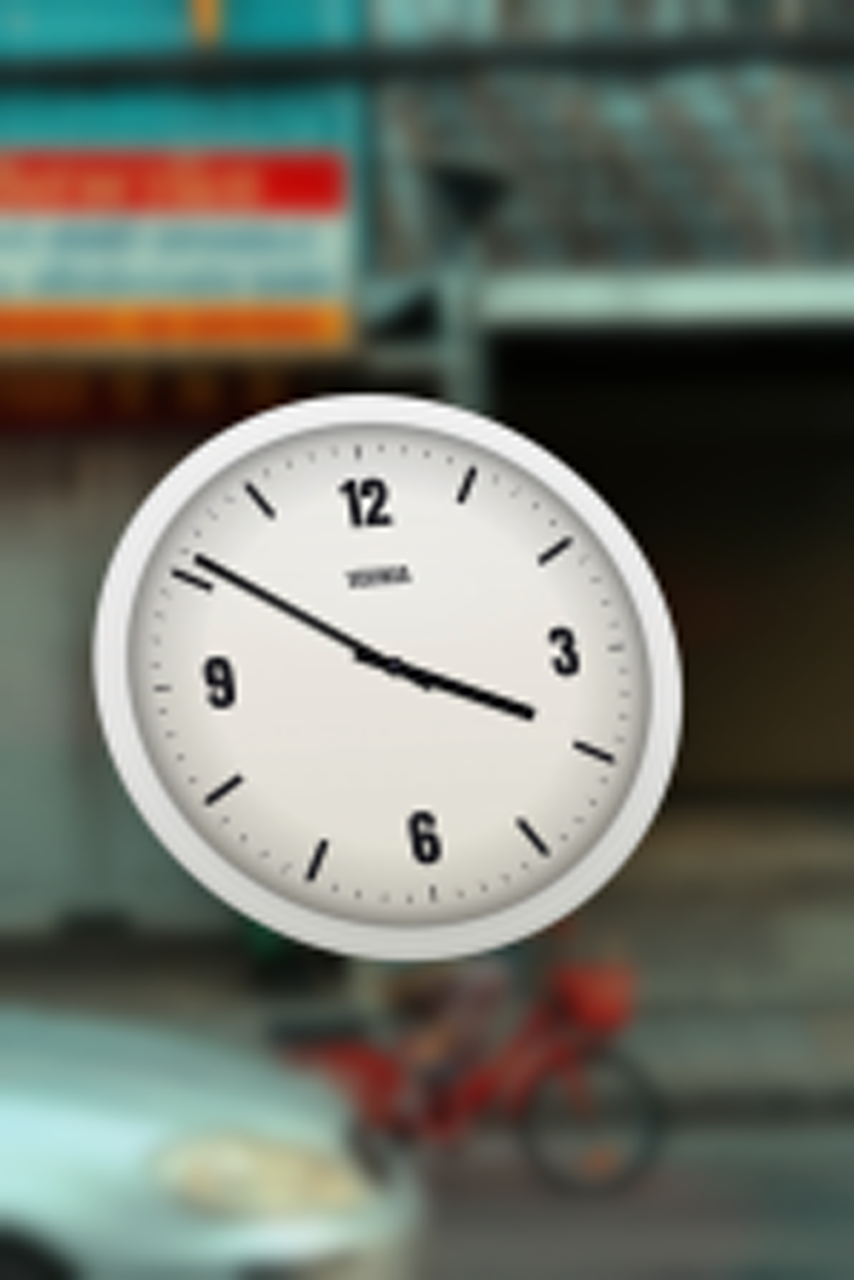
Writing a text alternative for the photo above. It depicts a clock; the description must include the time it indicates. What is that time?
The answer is 3:51
